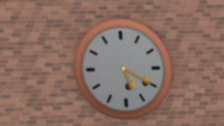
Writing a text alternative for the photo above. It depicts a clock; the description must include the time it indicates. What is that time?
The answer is 5:20
